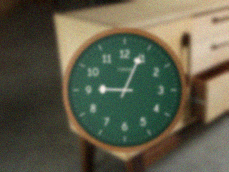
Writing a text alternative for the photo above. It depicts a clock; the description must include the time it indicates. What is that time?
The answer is 9:04
